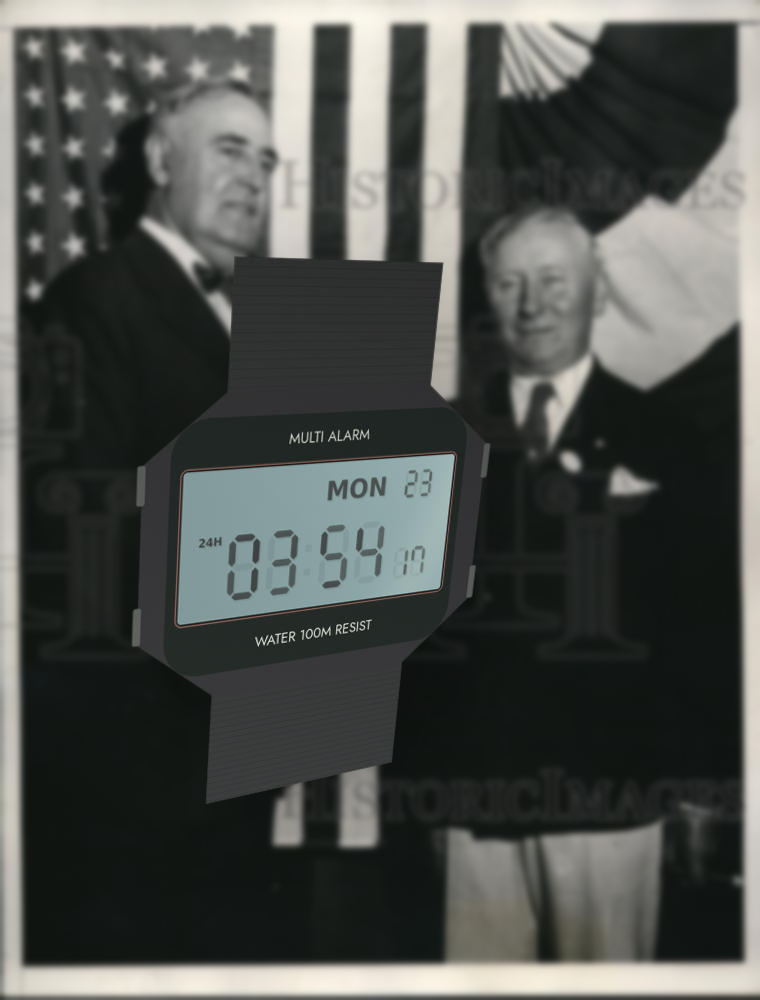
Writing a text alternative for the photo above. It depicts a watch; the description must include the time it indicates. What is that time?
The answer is 3:54:17
